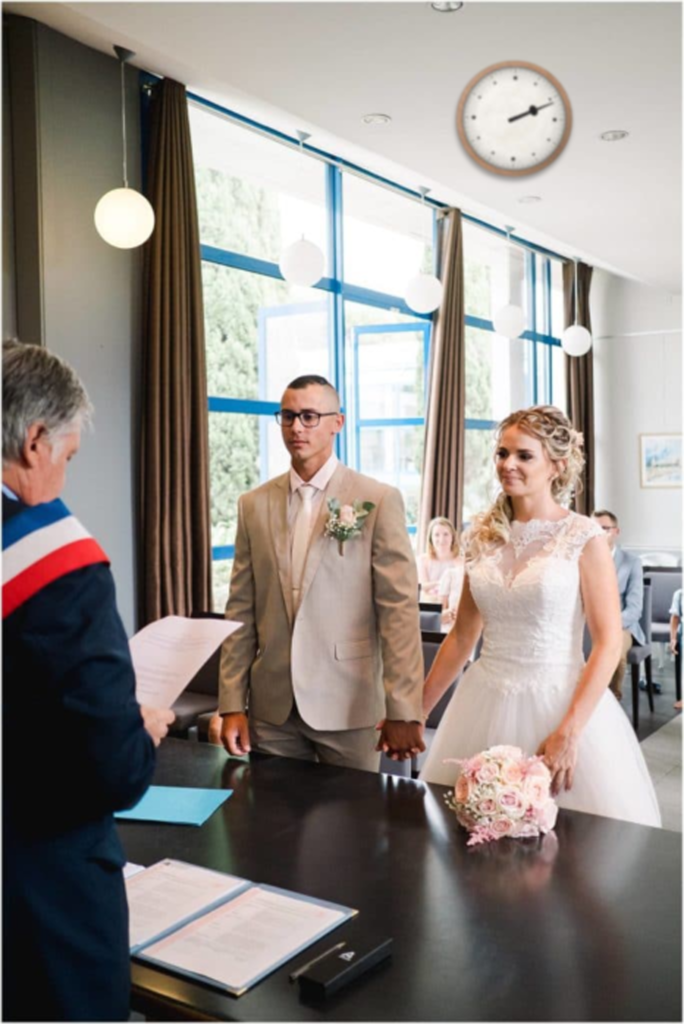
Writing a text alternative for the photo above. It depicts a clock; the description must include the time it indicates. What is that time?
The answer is 2:11
